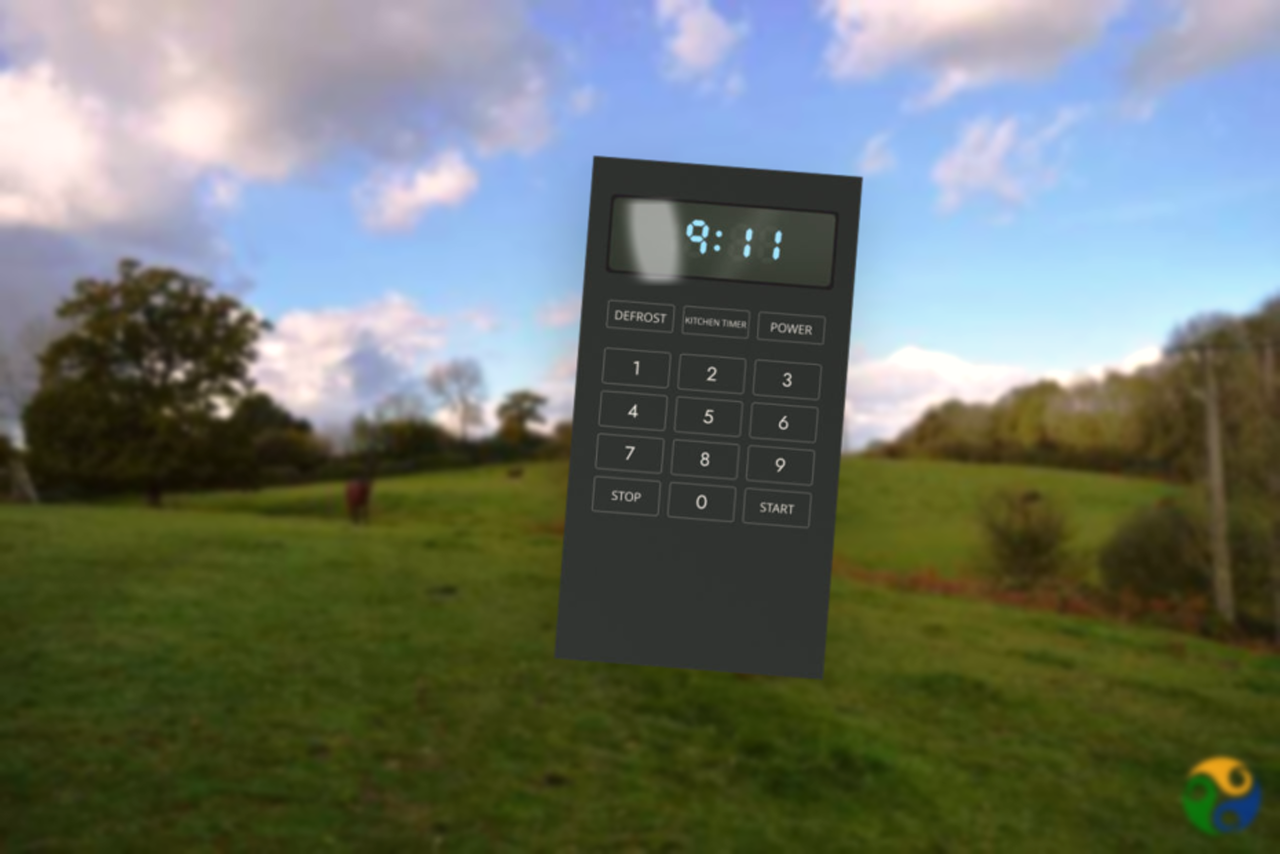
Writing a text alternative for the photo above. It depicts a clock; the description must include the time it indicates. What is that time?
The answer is 9:11
